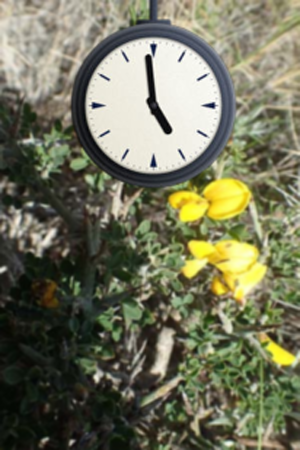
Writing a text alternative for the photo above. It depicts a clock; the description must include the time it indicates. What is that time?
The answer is 4:59
